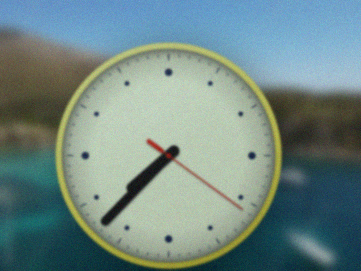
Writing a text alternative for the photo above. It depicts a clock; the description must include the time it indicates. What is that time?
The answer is 7:37:21
